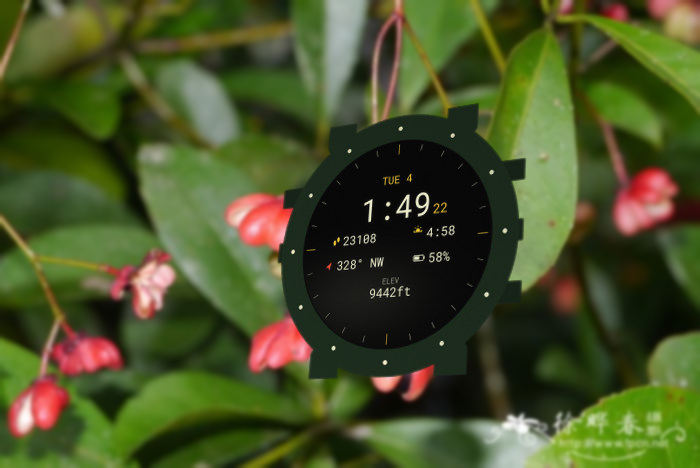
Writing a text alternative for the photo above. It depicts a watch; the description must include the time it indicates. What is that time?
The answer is 1:49:22
